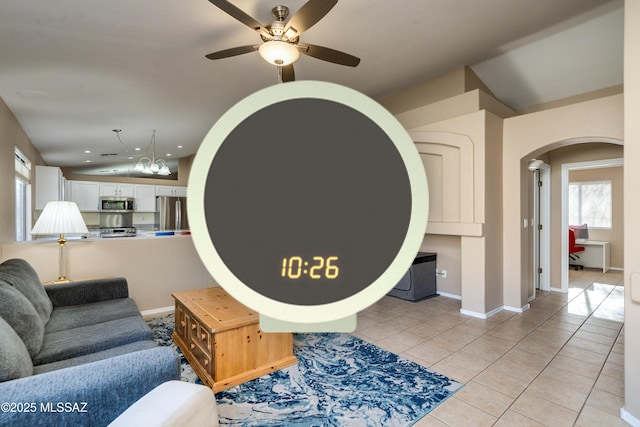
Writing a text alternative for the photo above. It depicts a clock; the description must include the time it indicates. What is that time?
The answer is 10:26
